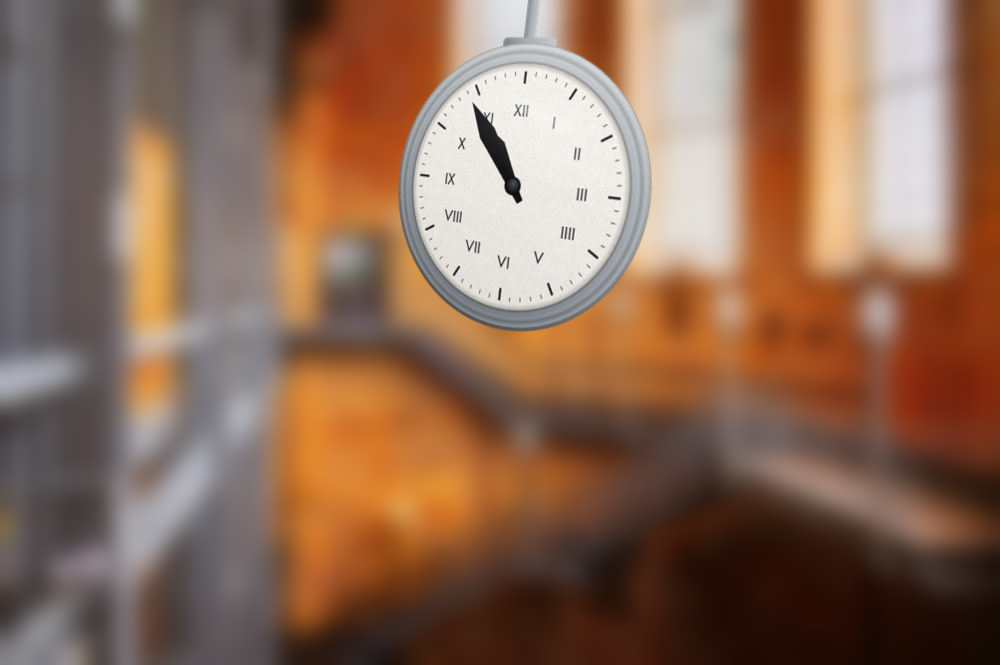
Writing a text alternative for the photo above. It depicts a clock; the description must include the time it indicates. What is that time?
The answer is 10:54
